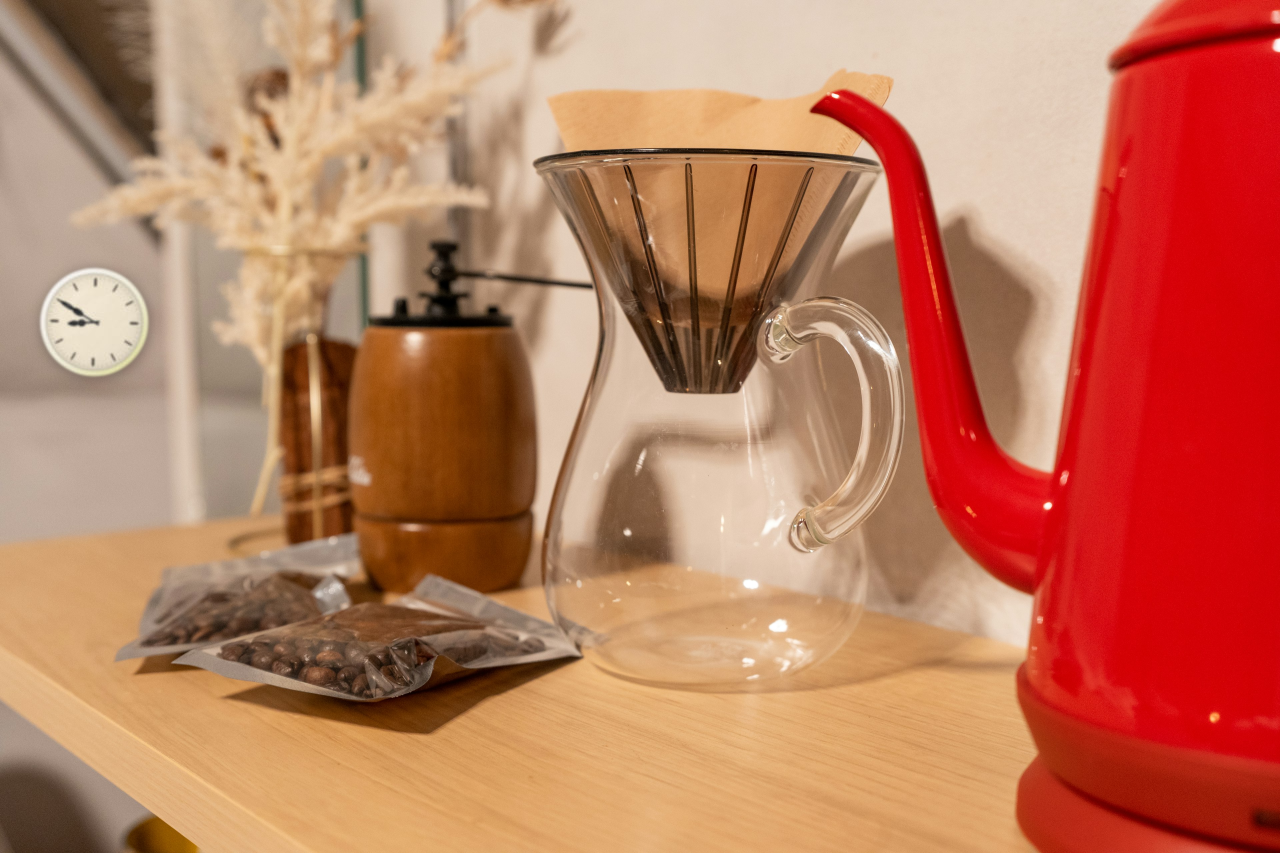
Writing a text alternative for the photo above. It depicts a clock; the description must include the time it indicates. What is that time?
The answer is 8:50
